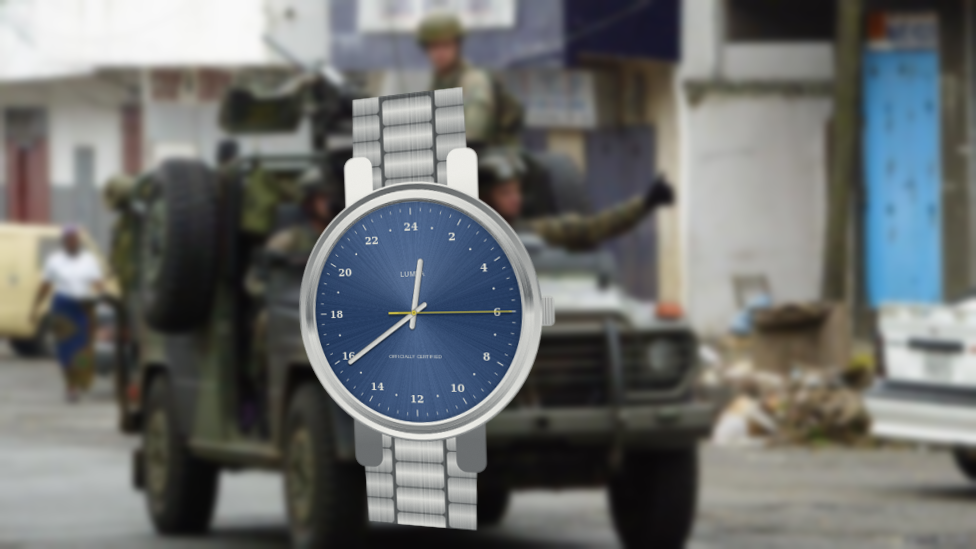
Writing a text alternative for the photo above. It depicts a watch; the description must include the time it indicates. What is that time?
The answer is 0:39:15
